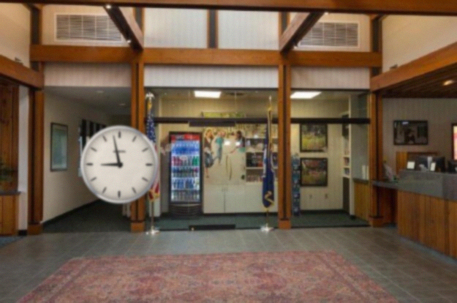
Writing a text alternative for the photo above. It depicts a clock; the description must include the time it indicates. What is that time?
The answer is 8:58
